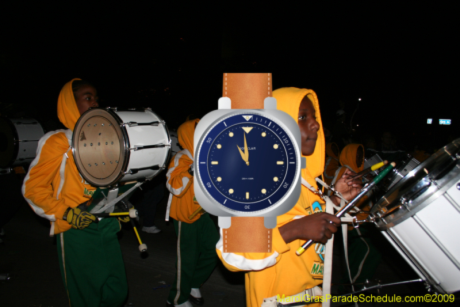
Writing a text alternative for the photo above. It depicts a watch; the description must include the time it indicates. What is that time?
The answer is 10:59
